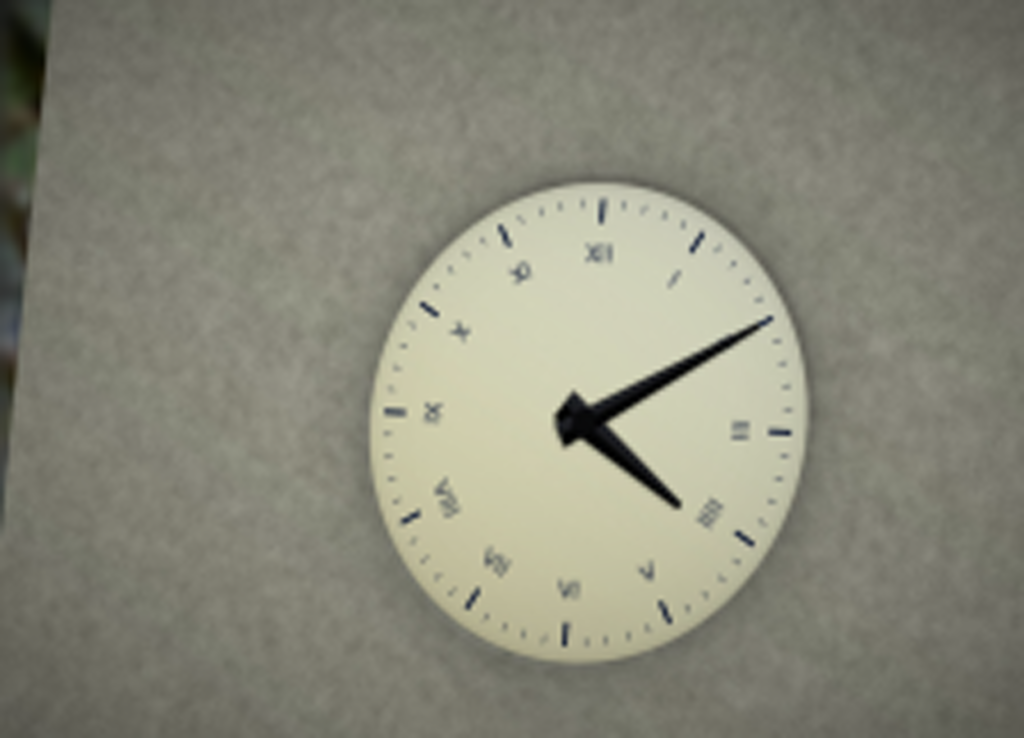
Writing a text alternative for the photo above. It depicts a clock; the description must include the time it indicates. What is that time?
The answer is 4:10
